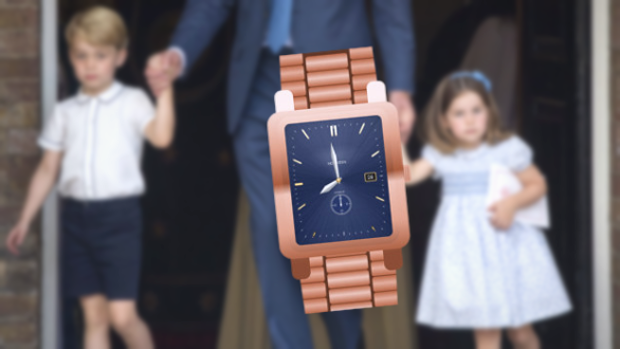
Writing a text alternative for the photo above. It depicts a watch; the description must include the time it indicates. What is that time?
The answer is 7:59
